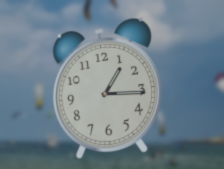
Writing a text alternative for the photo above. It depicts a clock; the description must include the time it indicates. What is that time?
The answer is 1:16
